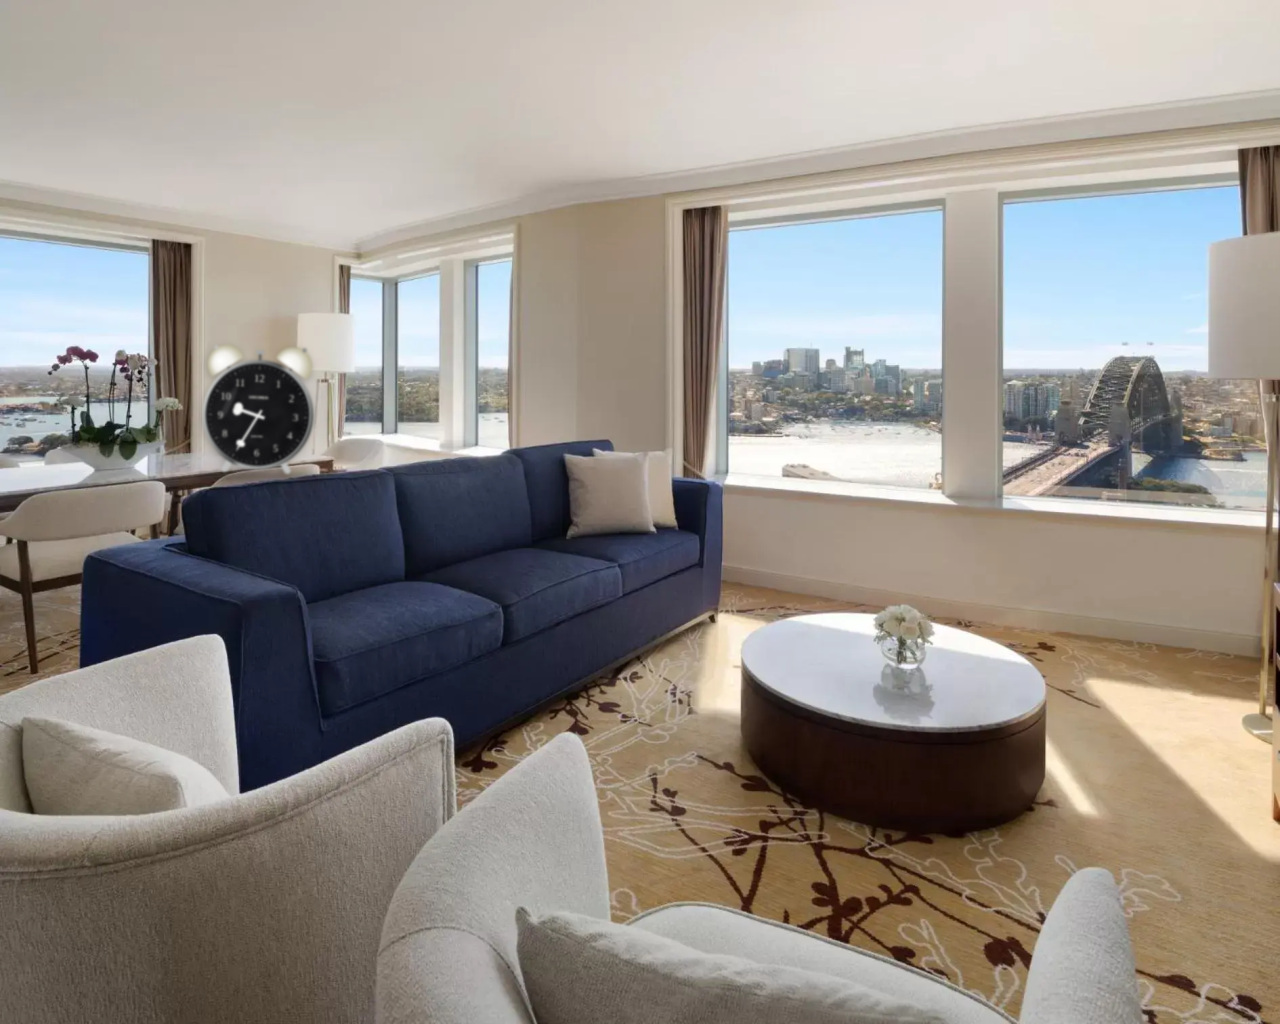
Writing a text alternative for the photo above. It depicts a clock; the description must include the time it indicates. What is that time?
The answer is 9:35
